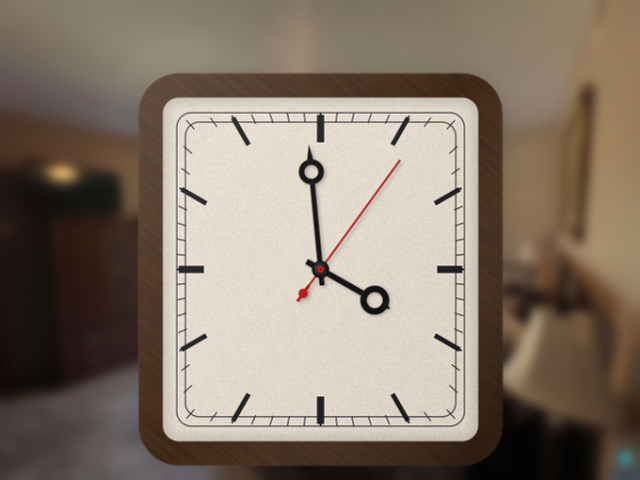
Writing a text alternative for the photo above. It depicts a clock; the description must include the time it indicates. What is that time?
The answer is 3:59:06
